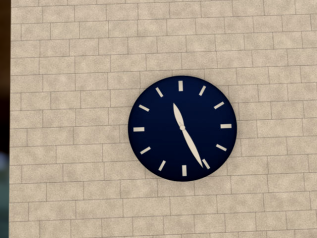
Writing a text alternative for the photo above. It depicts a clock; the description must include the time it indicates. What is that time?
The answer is 11:26
